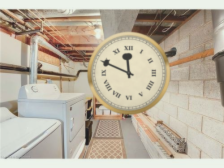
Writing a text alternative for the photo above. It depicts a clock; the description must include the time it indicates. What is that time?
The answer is 11:49
